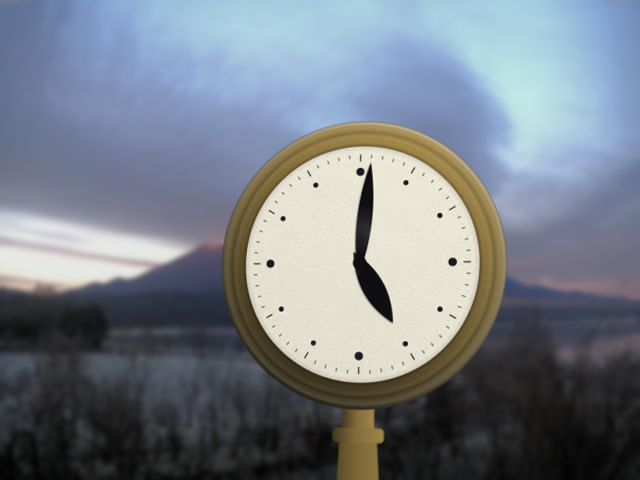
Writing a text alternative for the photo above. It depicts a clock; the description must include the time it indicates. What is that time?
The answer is 5:01
